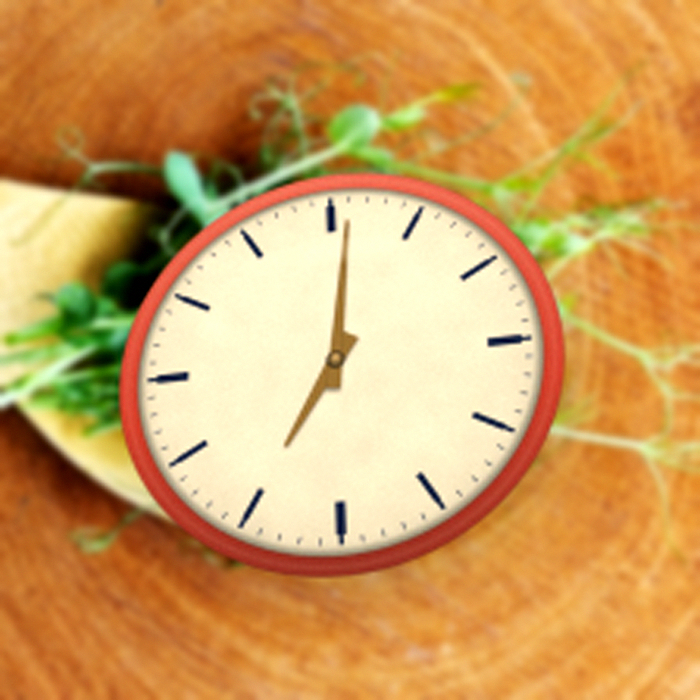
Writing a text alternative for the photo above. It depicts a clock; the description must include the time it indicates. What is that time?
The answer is 7:01
